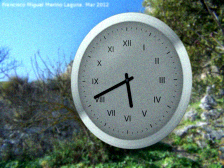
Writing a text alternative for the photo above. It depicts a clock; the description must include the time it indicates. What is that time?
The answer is 5:41
